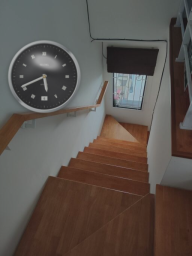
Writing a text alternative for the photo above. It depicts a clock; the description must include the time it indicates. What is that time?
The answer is 5:41
